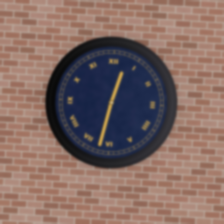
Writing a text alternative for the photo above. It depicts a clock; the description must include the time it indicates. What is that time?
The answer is 12:32
